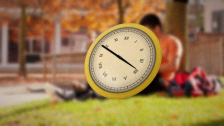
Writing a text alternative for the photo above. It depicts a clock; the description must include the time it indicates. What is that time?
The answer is 3:49
